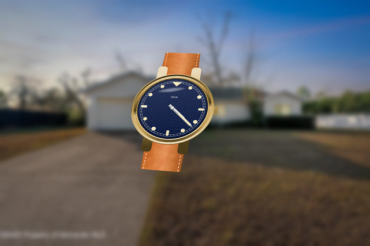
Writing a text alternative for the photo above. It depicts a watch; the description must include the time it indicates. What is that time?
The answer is 4:22
